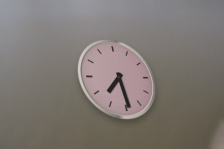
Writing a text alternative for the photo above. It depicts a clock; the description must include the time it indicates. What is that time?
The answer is 7:29
